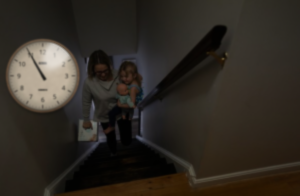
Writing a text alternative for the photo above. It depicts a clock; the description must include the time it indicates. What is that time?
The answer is 10:55
